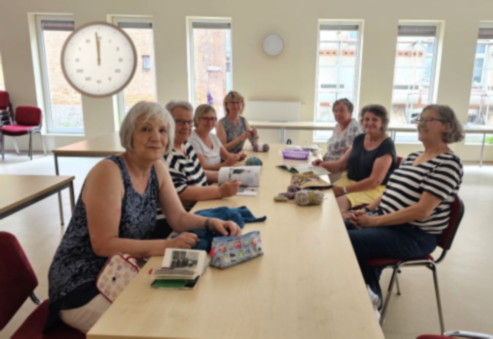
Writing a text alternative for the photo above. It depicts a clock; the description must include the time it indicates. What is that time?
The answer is 11:59
